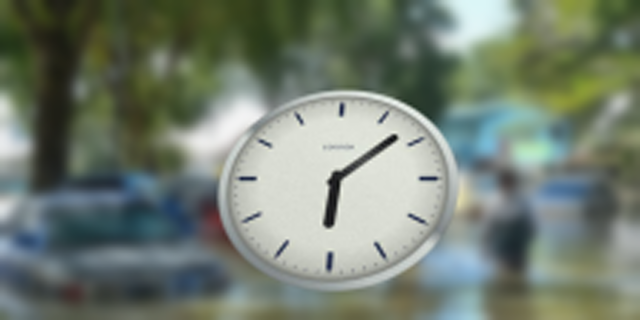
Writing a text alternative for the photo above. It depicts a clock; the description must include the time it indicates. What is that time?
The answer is 6:08
